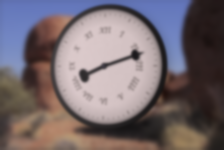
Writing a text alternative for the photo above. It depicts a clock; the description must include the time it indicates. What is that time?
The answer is 8:12
